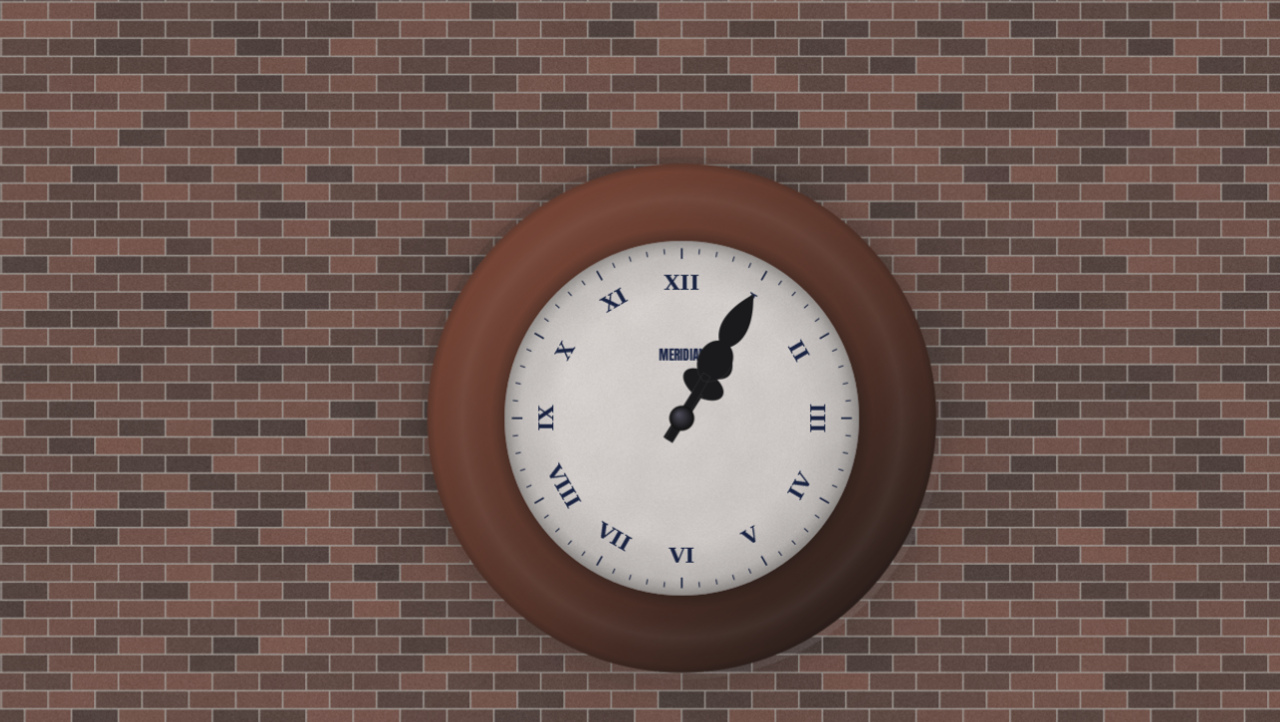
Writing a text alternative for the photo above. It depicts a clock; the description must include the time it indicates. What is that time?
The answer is 1:05
